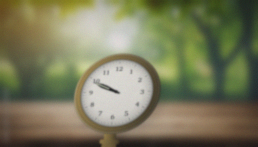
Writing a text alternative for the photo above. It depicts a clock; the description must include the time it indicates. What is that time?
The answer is 9:49
